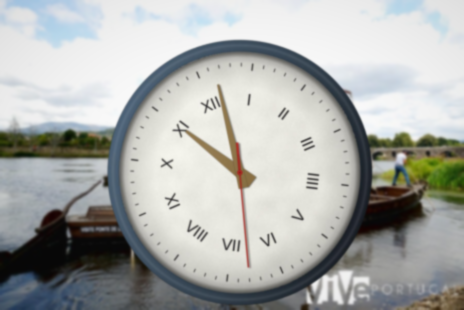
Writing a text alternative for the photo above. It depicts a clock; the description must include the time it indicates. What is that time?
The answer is 11:01:33
